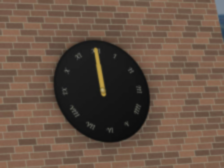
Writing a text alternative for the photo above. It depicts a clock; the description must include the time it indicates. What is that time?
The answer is 12:00
